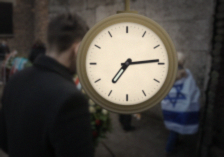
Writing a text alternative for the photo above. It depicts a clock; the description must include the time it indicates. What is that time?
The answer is 7:14
